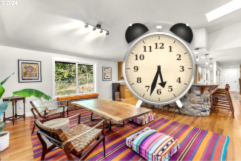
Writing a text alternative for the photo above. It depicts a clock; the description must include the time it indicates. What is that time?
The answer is 5:33
